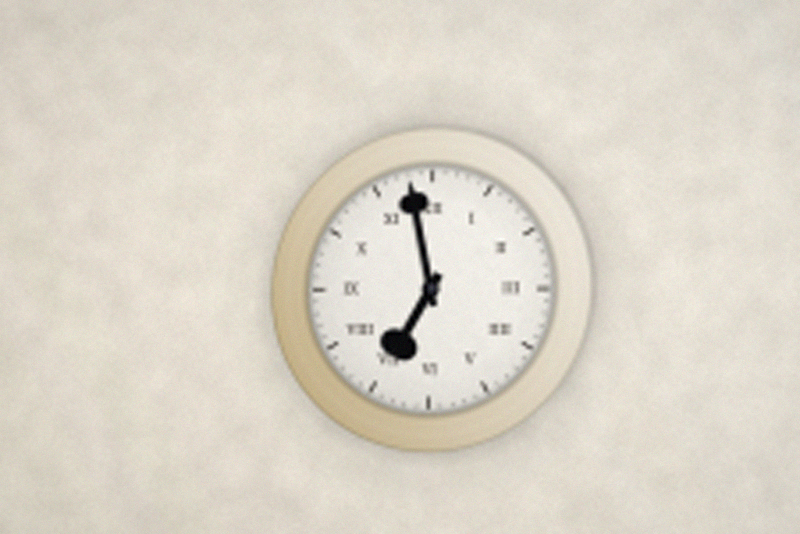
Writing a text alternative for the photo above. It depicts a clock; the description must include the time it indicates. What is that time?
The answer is 6:58
